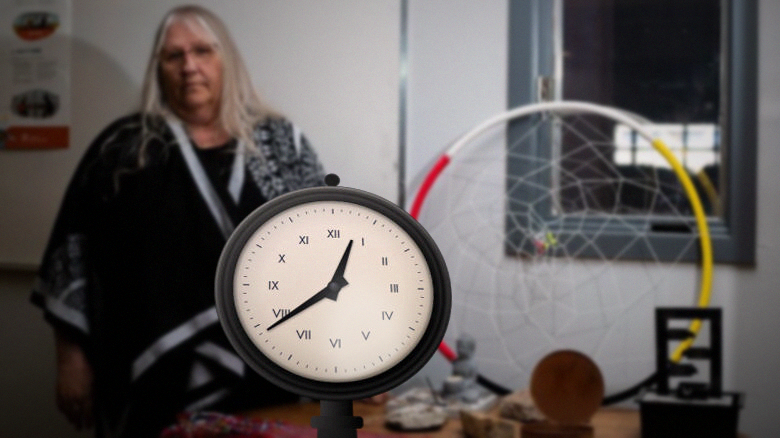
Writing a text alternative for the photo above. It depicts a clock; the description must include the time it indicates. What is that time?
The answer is 12:39
